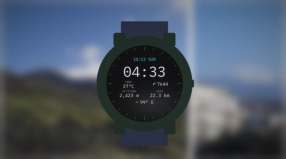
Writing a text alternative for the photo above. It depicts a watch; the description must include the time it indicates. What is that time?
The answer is 4:33
